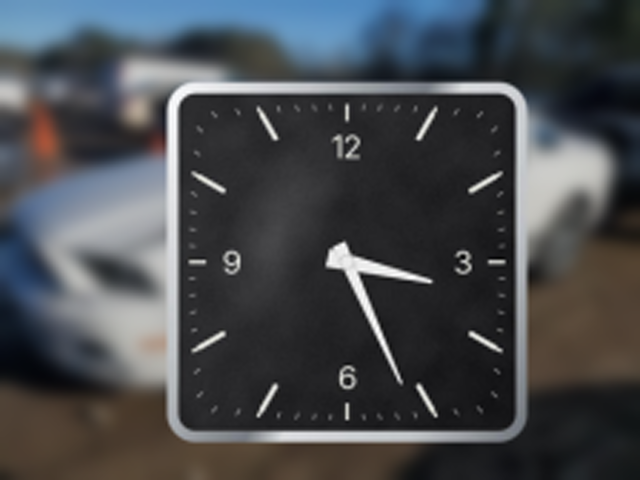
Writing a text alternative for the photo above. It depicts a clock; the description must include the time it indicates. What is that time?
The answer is 3:26
